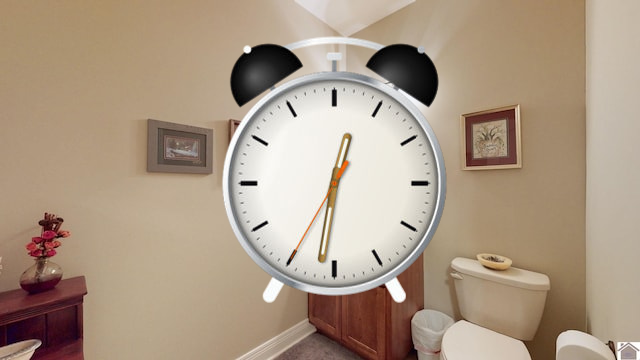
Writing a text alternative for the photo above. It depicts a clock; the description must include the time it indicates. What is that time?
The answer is 12:31:35
